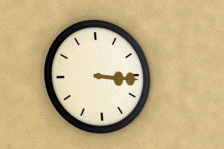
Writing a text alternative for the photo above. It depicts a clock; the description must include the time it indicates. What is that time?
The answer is 3:16
